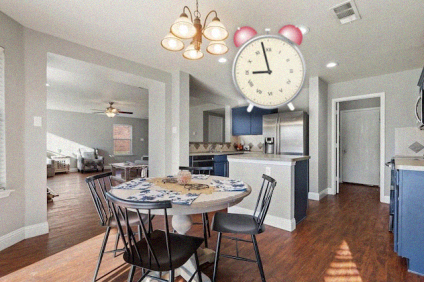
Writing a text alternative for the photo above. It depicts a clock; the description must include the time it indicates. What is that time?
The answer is 8:58
